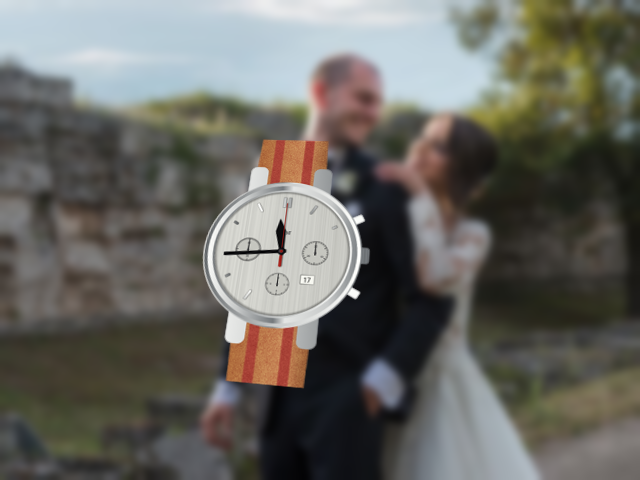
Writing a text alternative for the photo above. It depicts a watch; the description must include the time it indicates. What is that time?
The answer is 11:44
